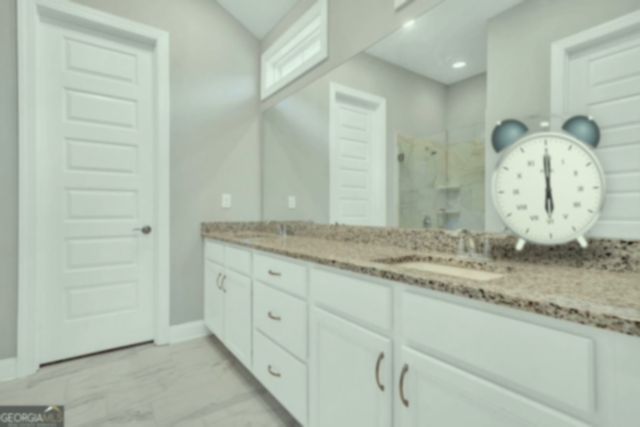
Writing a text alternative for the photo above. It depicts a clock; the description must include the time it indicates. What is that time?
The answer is 6:00
